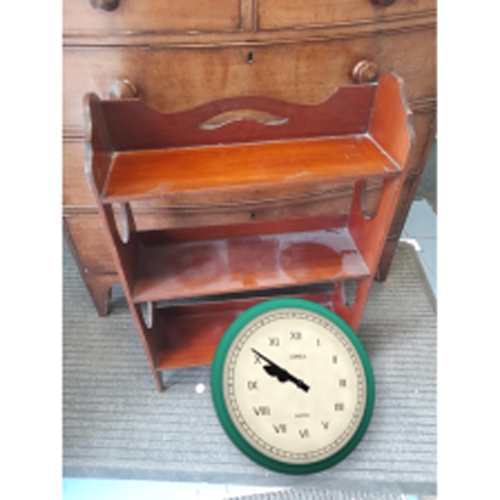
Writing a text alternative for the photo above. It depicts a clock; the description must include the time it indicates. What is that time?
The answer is 9:51
